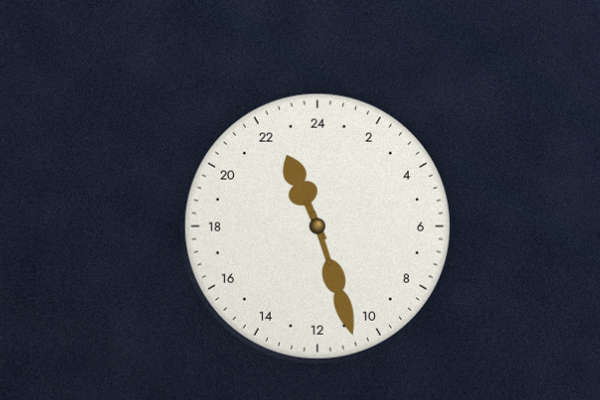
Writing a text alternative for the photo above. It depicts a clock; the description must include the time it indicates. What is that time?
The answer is 22:27
